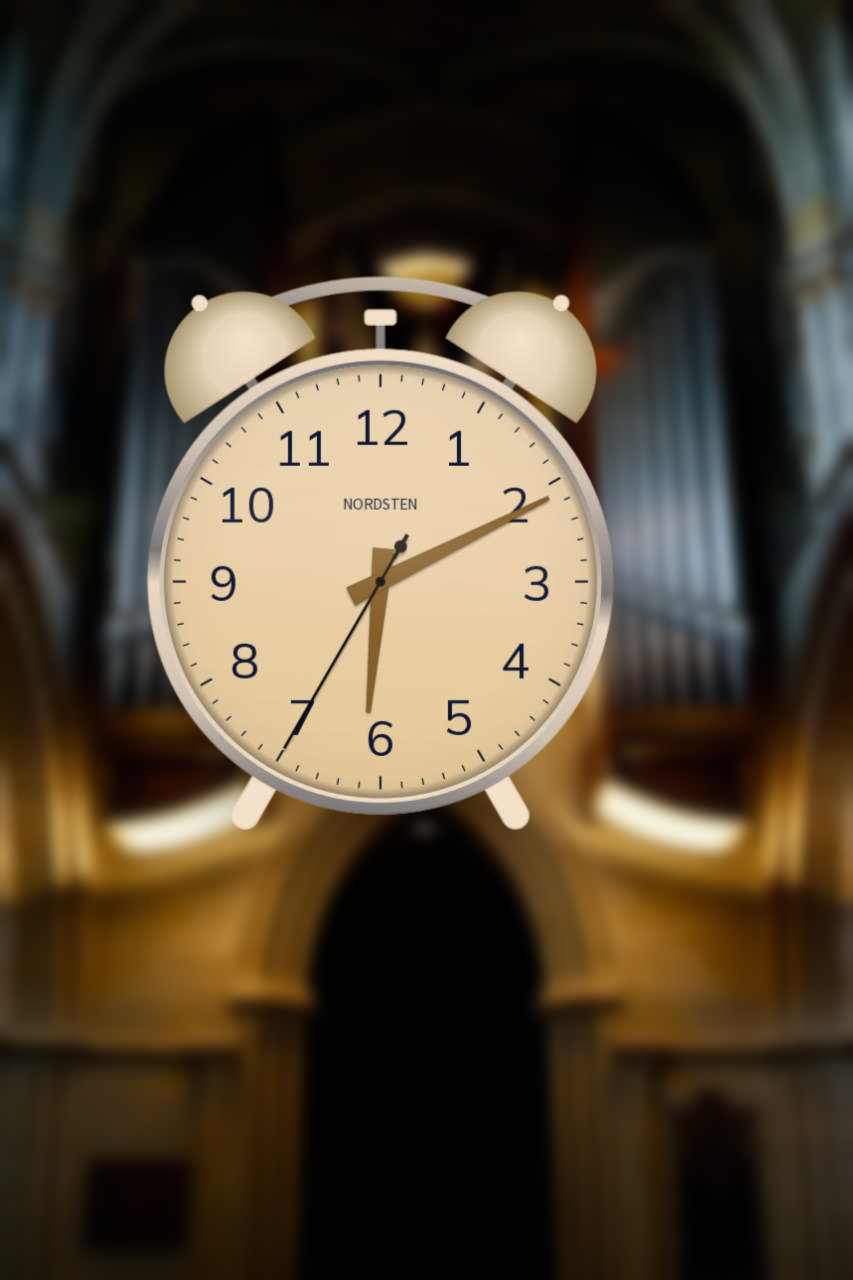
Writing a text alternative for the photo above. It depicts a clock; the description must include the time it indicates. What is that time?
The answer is 6:10:35
